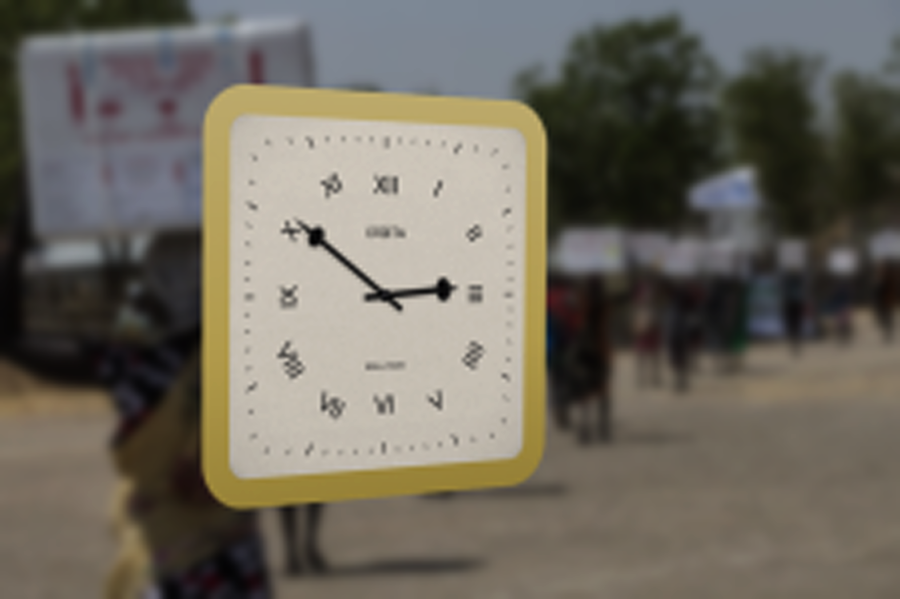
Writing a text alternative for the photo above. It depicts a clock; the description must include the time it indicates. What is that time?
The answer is 2:51
